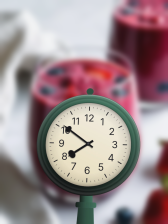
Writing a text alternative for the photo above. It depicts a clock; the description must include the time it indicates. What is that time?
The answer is 7:51
